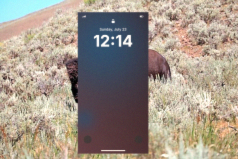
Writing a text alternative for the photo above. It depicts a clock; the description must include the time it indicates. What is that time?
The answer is 12:14
